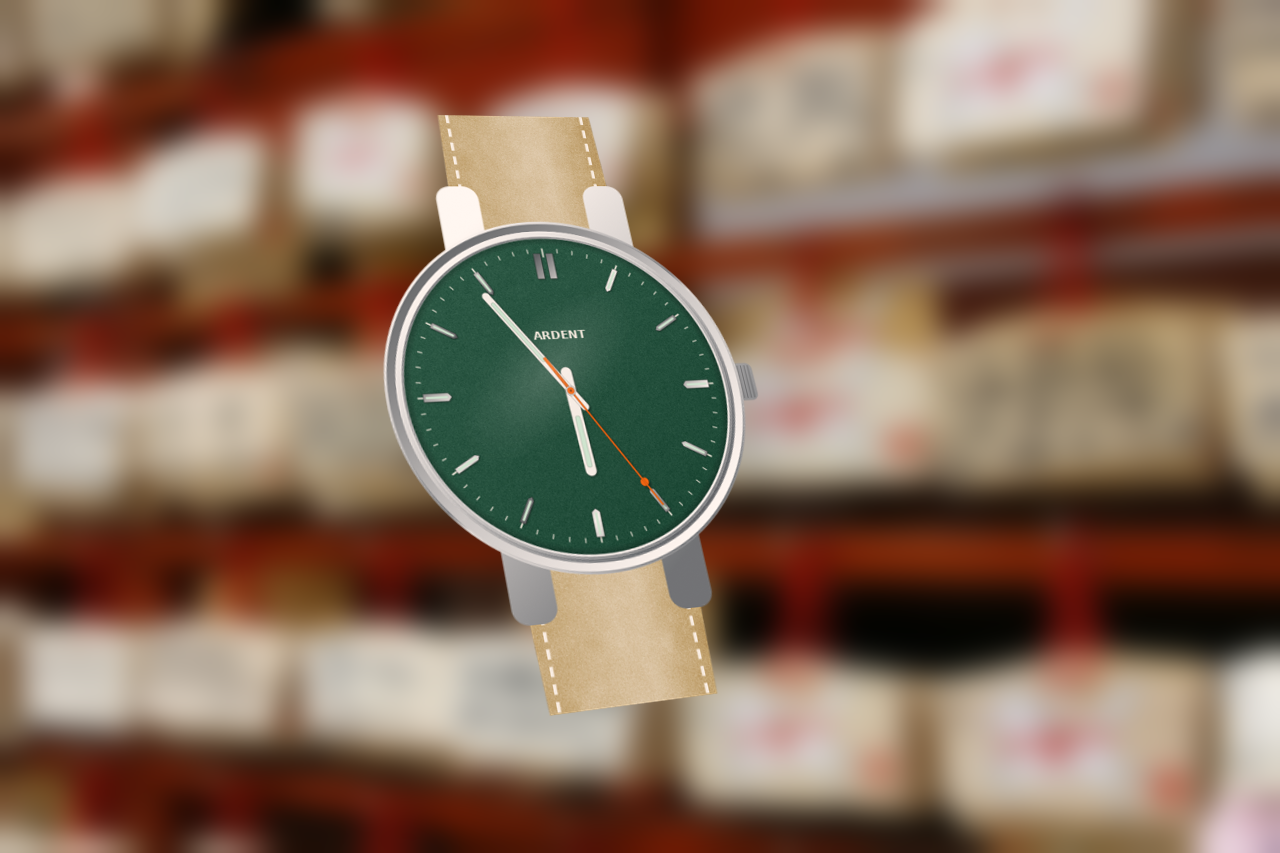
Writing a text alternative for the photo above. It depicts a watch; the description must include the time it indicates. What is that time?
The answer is 5:54:25
